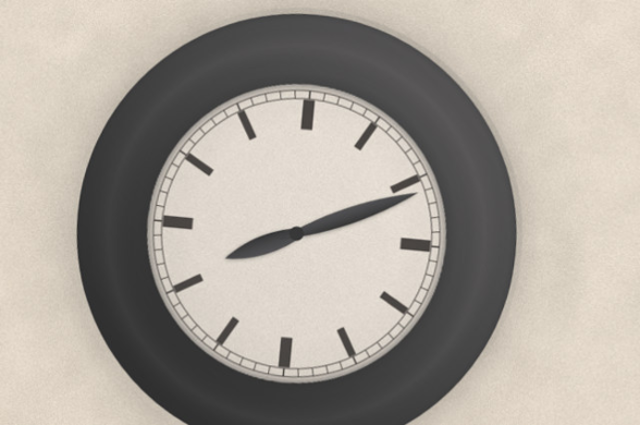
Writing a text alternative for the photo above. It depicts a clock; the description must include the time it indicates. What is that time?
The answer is 8:11
